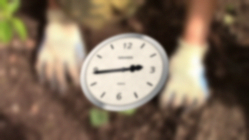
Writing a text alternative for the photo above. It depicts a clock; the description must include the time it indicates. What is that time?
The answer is 2:44
